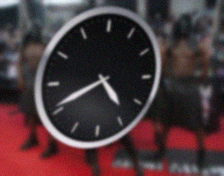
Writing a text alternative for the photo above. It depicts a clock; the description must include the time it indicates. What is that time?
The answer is 4:41
